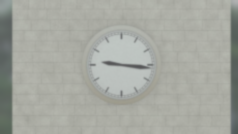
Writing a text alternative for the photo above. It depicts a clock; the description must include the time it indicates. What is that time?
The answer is 9:16
